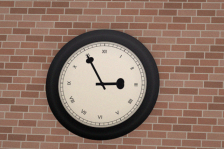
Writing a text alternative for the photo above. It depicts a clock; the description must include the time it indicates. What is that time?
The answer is 2:55
